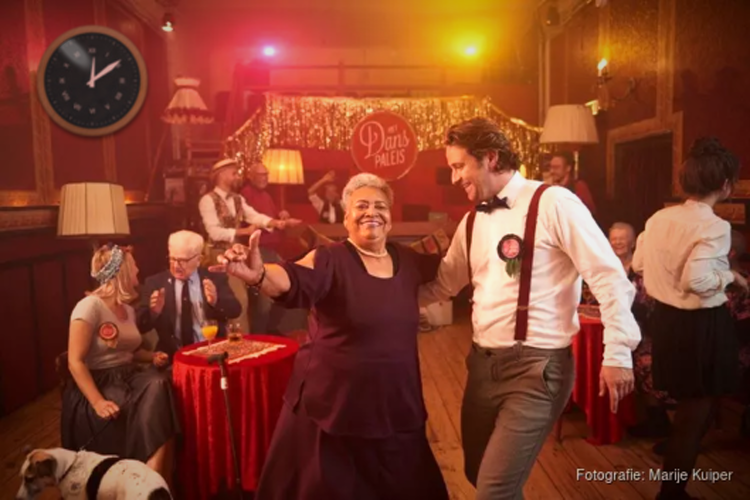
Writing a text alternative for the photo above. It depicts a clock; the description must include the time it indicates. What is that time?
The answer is 12:09
